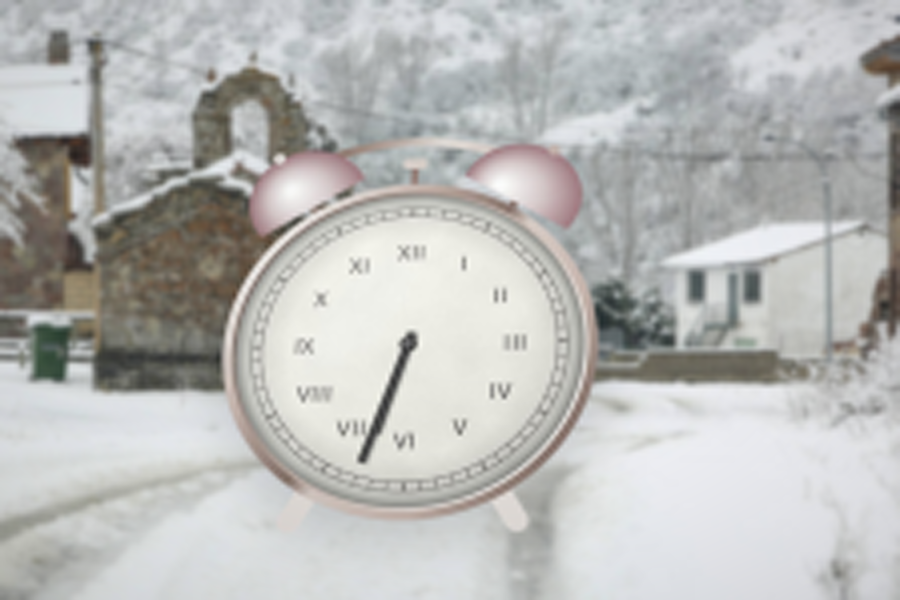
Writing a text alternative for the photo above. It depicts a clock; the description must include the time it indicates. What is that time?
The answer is 6:33
